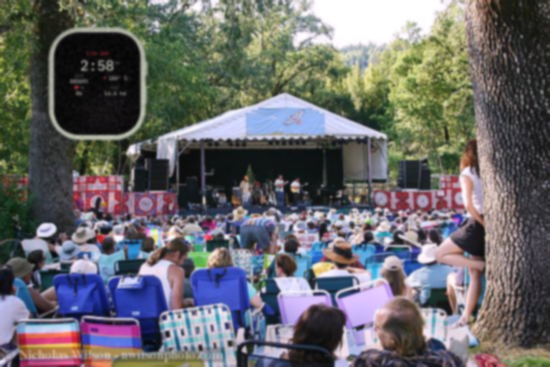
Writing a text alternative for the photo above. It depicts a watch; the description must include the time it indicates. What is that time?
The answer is 2:58
